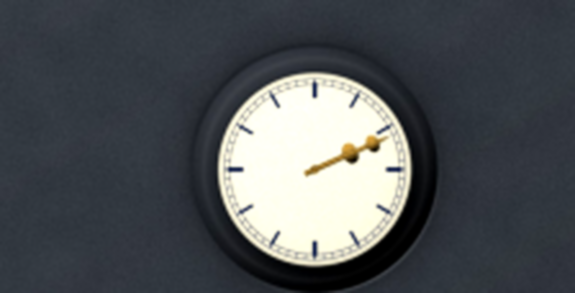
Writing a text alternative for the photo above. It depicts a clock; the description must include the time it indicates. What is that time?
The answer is 2:11
